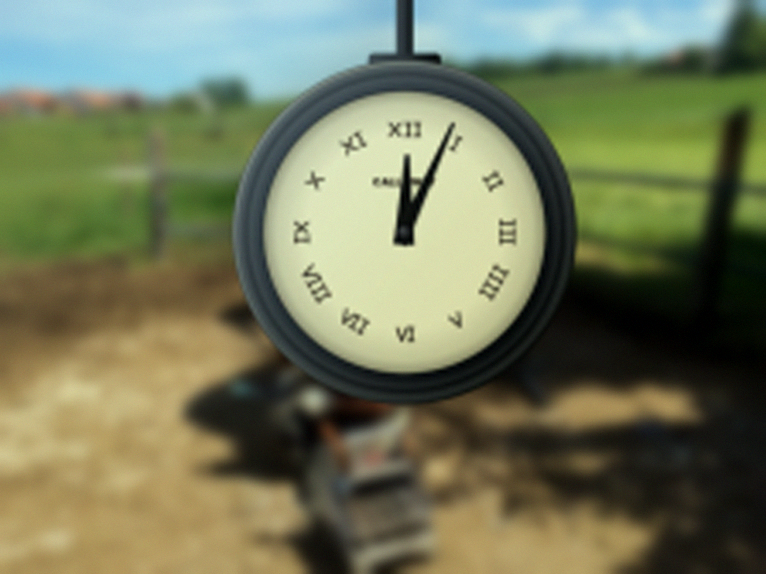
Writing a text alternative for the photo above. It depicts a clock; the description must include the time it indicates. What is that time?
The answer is 12:04
